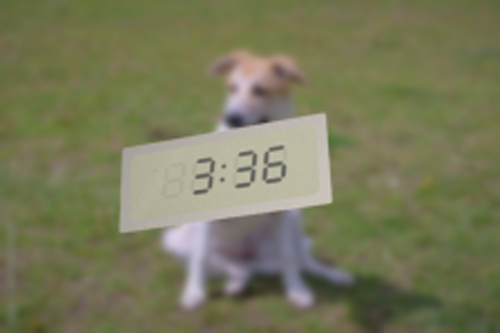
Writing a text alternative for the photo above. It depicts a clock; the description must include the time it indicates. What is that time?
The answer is 3:36
